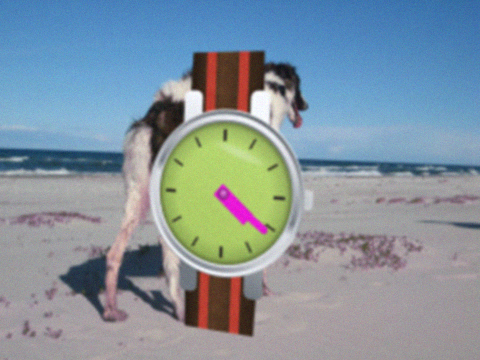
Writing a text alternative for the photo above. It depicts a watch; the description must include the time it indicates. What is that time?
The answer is 4:21
